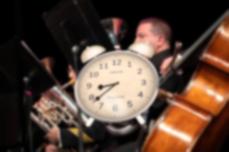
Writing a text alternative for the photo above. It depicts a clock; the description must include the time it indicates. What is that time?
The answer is 8:38
